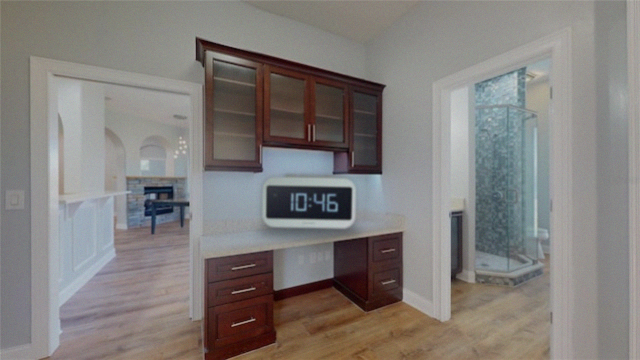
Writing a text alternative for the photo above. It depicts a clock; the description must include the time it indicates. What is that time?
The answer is 10:46
